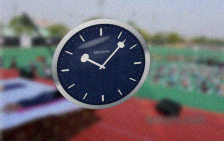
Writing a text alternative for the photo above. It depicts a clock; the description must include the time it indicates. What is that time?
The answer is 10:07
